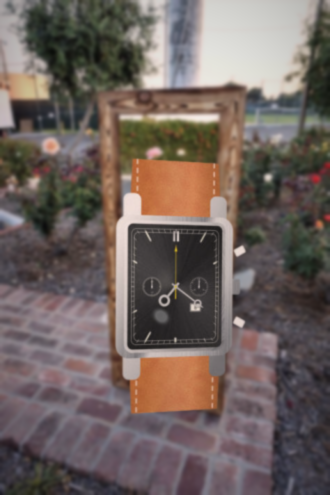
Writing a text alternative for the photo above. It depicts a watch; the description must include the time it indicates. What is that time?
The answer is 7:21
